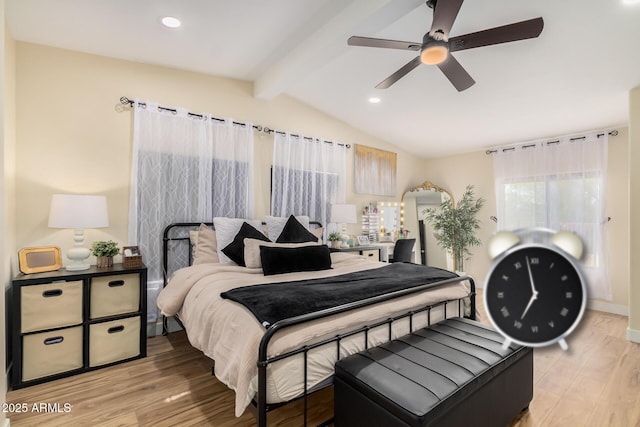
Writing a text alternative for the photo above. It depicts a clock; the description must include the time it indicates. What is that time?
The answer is 6:58
